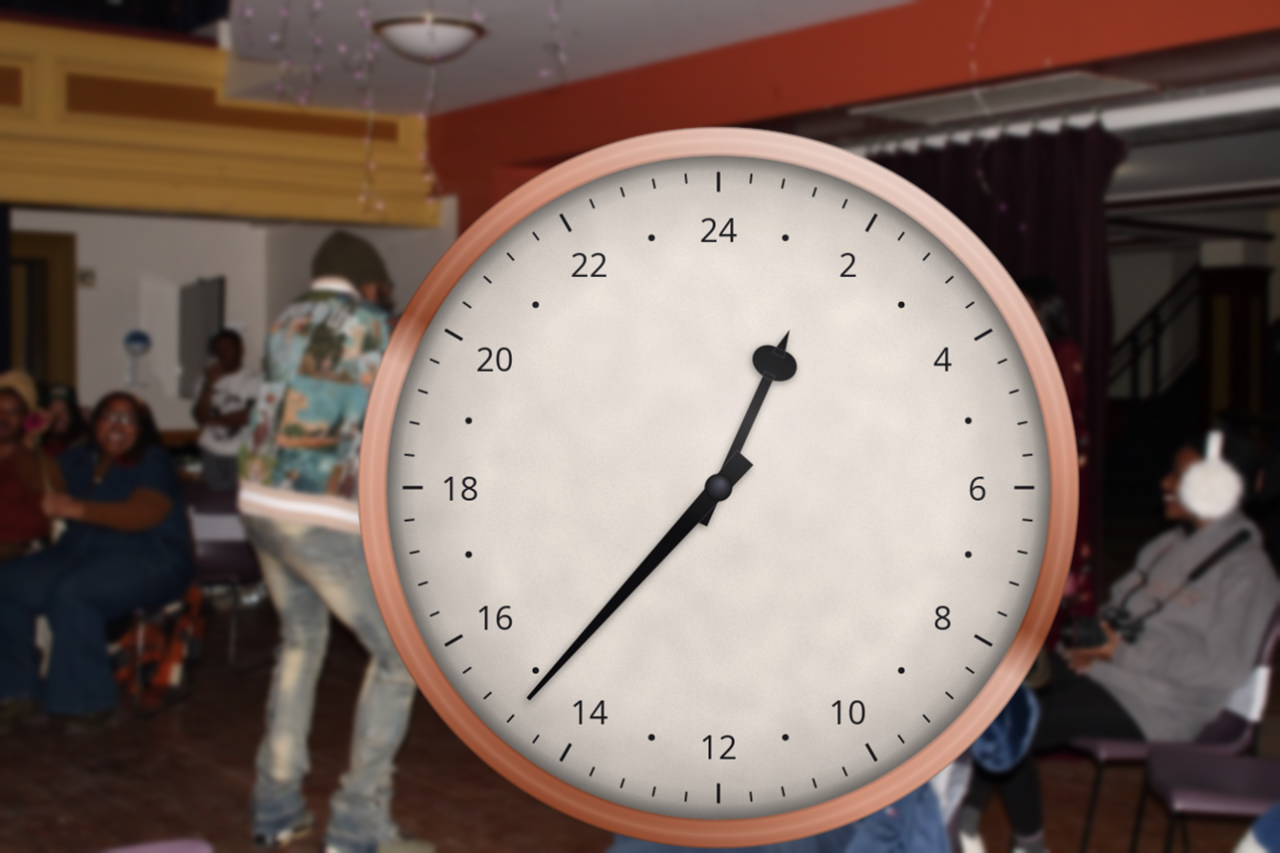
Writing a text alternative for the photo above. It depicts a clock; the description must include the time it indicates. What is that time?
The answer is 1:37
